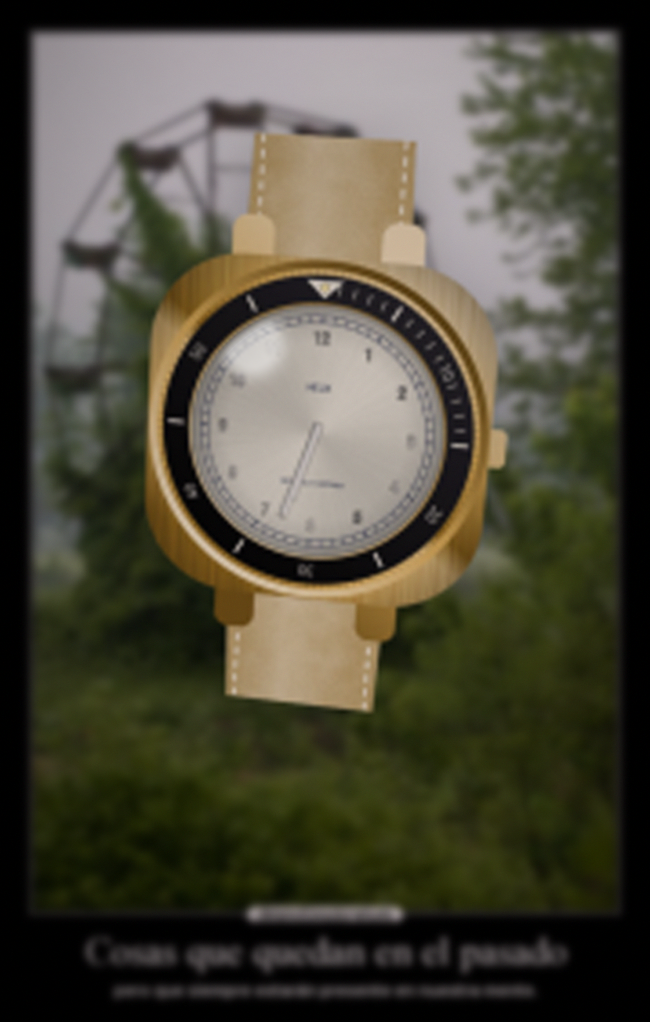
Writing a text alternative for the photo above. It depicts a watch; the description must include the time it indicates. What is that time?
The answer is 6:33
